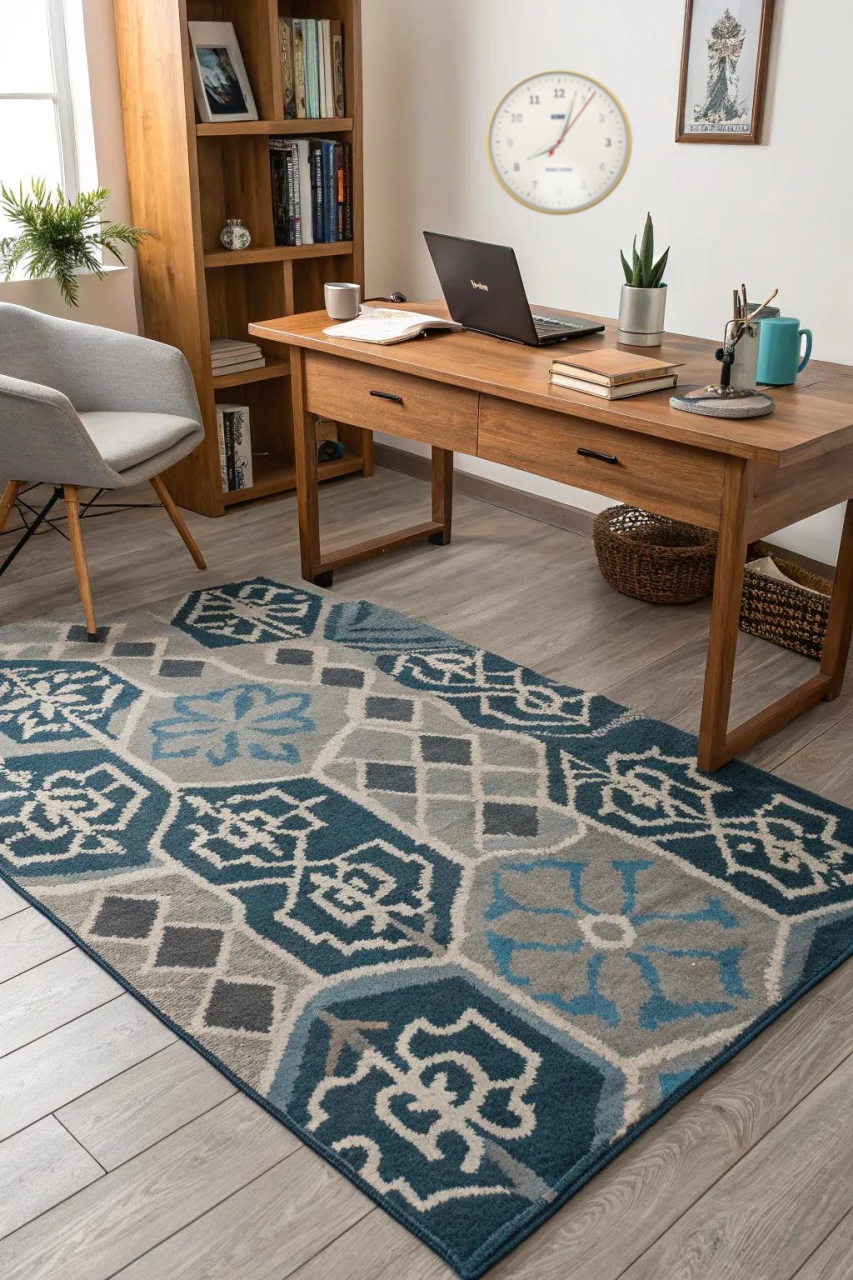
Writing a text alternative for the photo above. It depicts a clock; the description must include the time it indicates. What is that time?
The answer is 8:03:06
